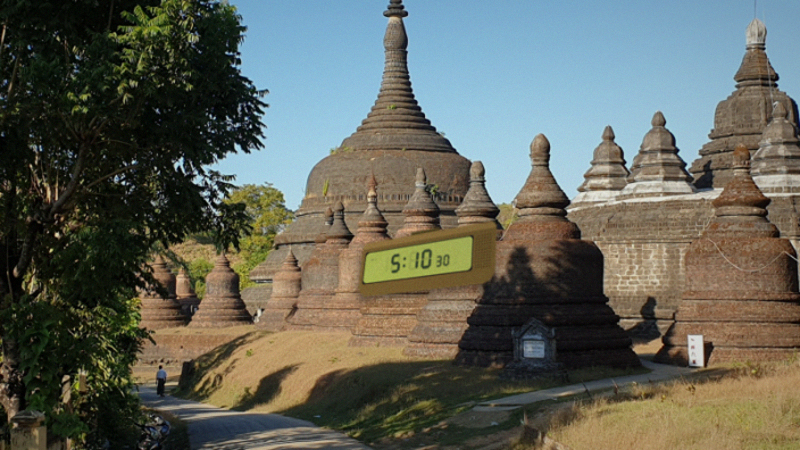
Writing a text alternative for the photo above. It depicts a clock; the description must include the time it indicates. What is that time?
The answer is 5:10:30
